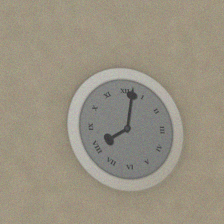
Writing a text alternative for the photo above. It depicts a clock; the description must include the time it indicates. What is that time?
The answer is 8:02
